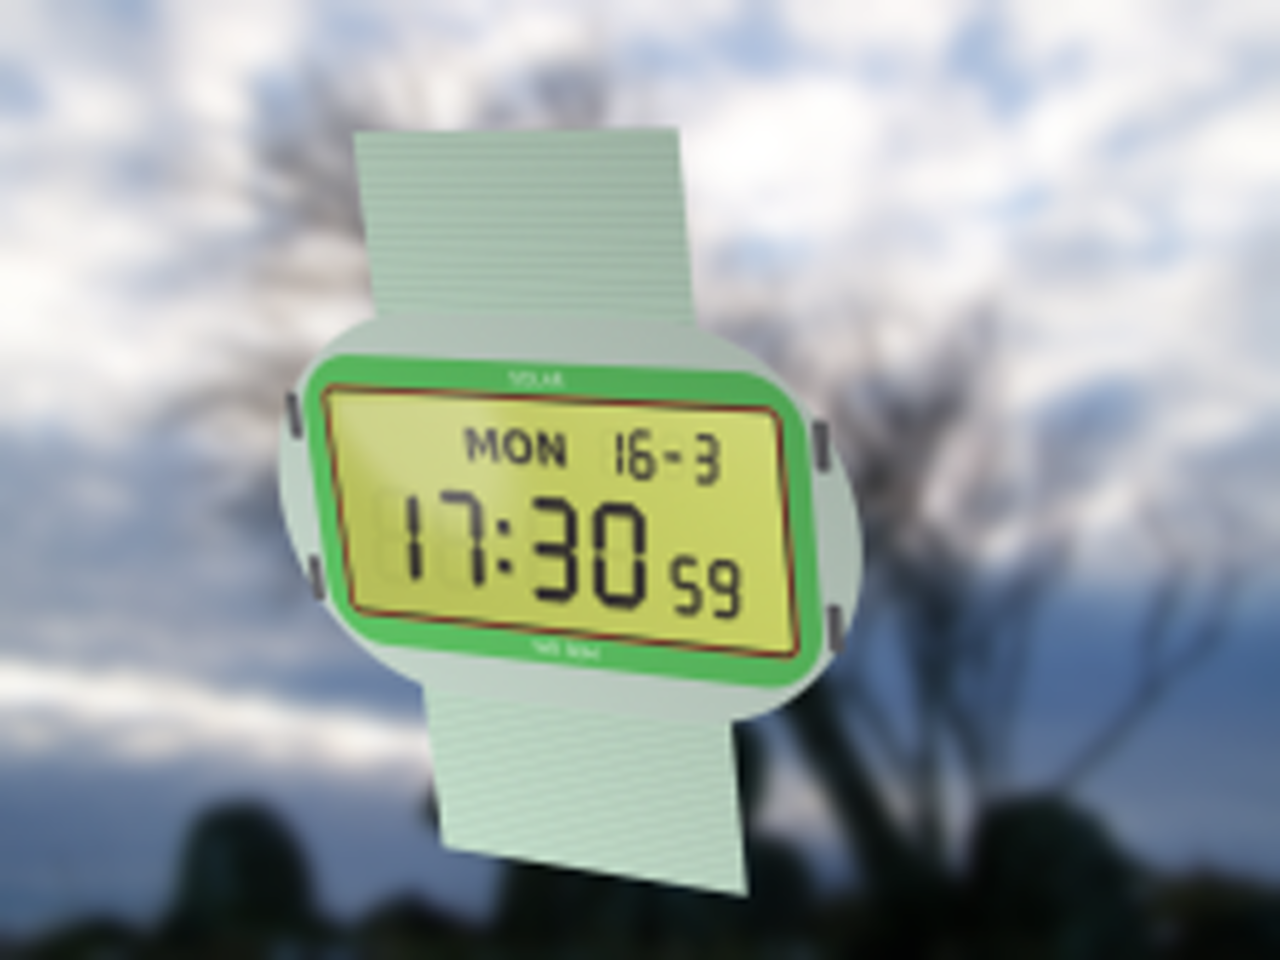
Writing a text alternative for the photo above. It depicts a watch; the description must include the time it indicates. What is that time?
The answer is 17:30:59
